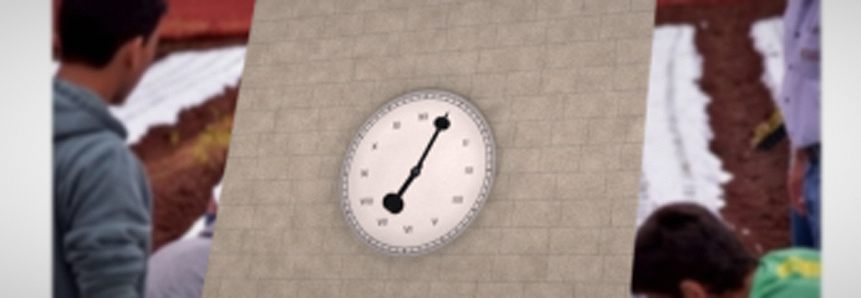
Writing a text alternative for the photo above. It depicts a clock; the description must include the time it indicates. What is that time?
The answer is 7:04
